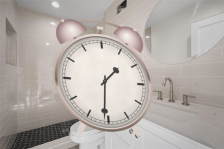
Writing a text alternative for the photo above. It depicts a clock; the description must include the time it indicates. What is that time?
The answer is 1:31
